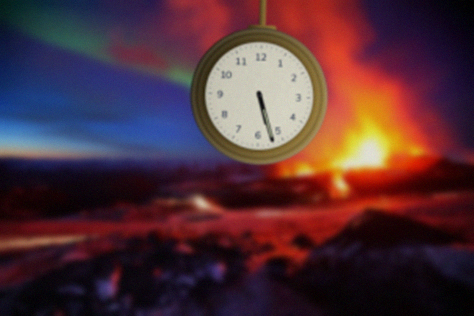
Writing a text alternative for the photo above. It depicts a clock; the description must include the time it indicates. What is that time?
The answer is 5:27
